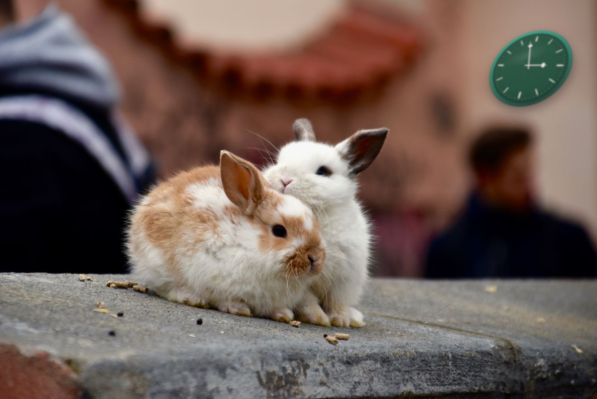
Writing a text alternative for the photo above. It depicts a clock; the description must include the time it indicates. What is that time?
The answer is 2:58
